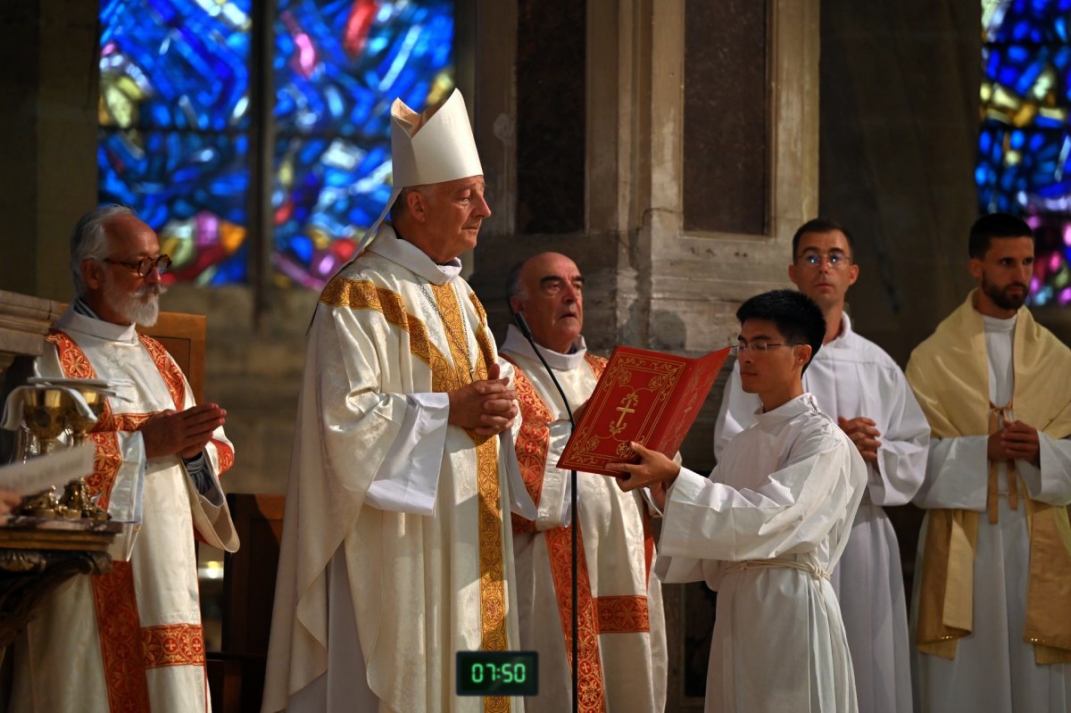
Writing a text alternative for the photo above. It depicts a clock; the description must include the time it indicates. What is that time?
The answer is 7:50
